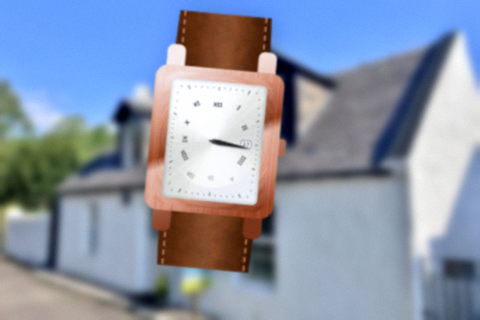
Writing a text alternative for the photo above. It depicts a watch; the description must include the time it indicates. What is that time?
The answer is 3:16
